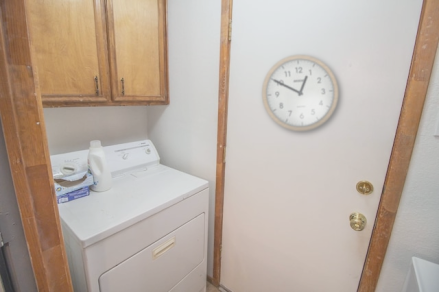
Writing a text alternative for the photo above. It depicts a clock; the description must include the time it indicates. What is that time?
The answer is 12:50
